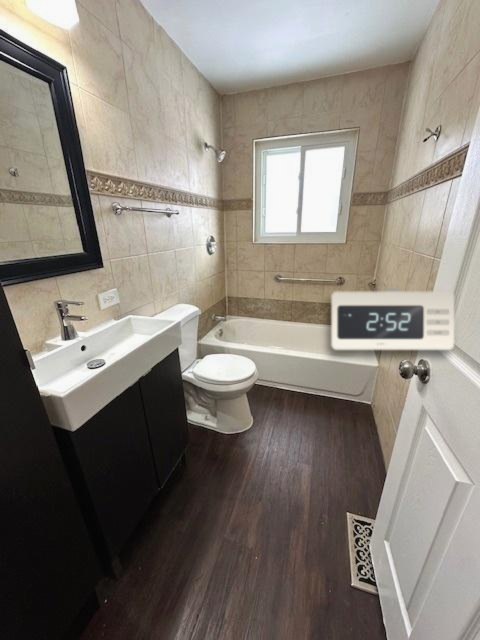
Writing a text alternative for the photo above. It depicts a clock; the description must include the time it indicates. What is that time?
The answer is 2:52
